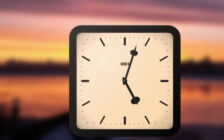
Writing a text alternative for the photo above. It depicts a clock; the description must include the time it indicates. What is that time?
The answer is 5:03
